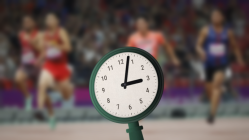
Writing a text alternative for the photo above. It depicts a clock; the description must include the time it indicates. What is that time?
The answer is 3:03
